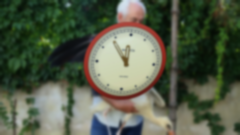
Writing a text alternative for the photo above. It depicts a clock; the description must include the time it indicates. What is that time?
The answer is 11:54
